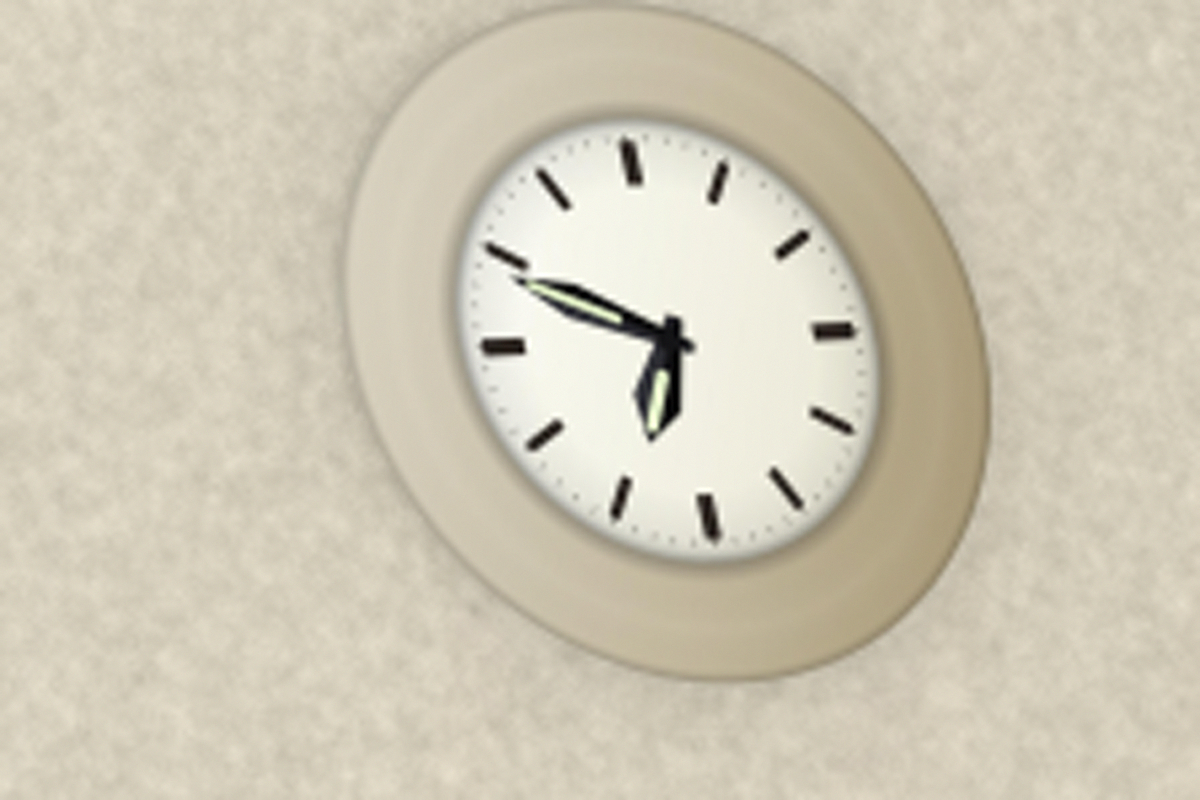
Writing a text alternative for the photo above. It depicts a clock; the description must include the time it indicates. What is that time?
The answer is 6:49
